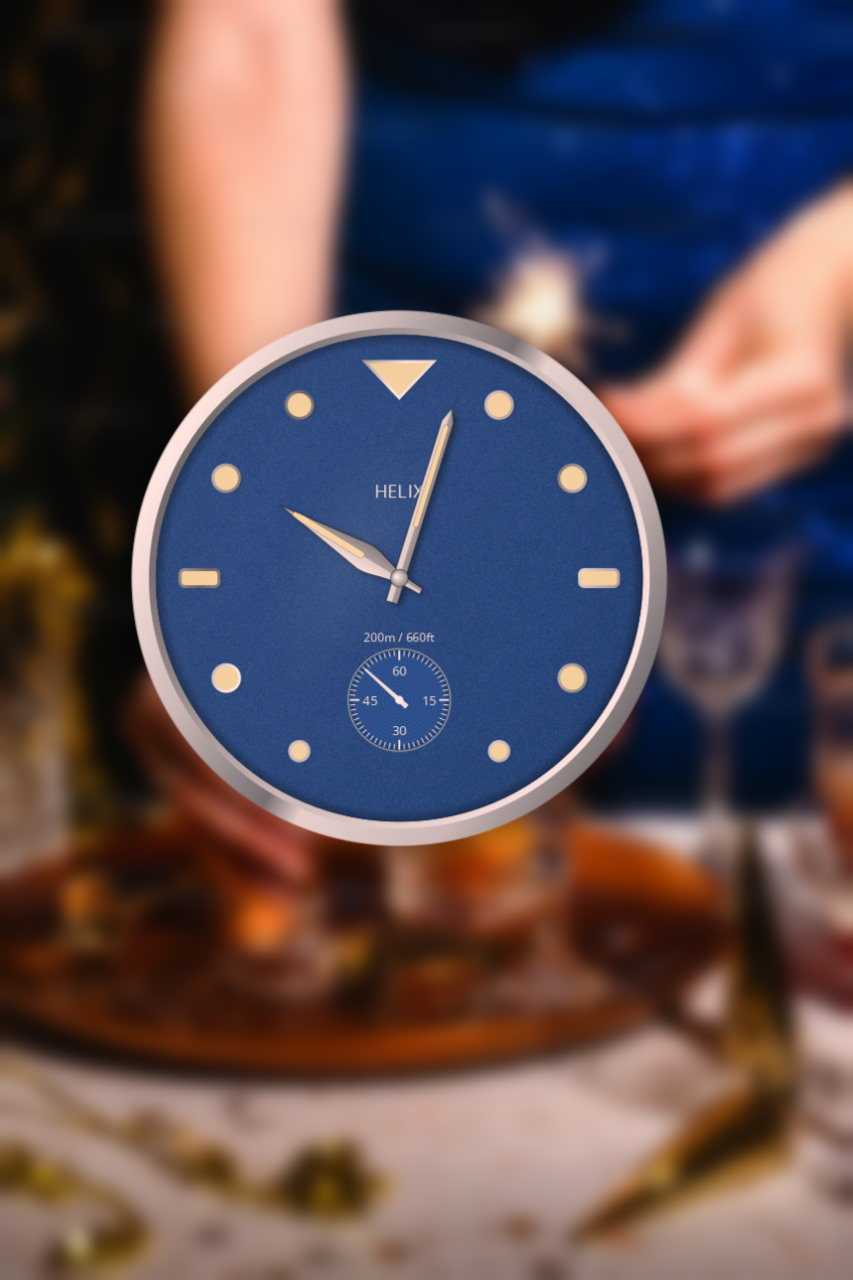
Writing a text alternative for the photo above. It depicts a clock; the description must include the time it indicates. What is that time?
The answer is 10:02:52
